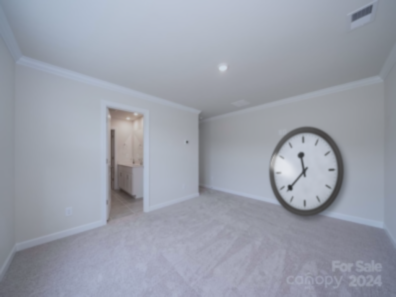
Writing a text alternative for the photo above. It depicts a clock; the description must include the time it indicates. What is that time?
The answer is 11:38
